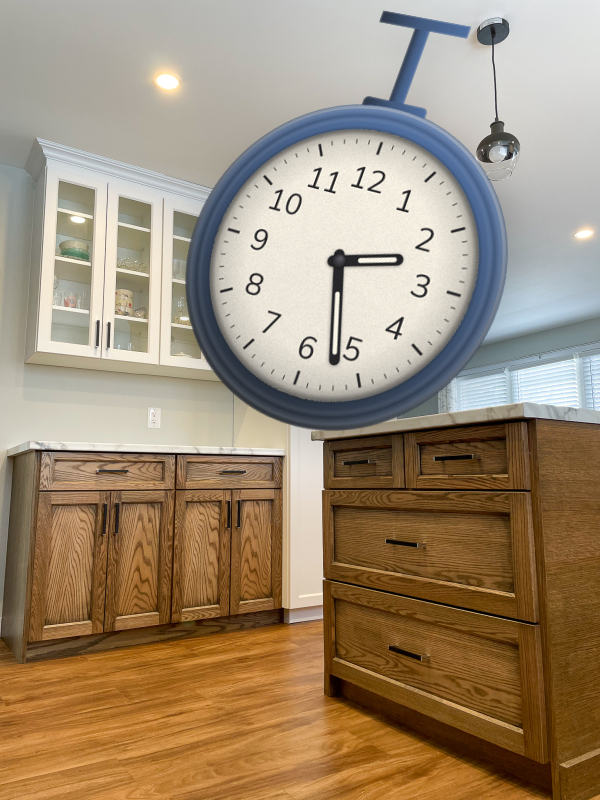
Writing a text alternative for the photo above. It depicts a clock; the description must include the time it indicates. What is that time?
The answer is 2:27
